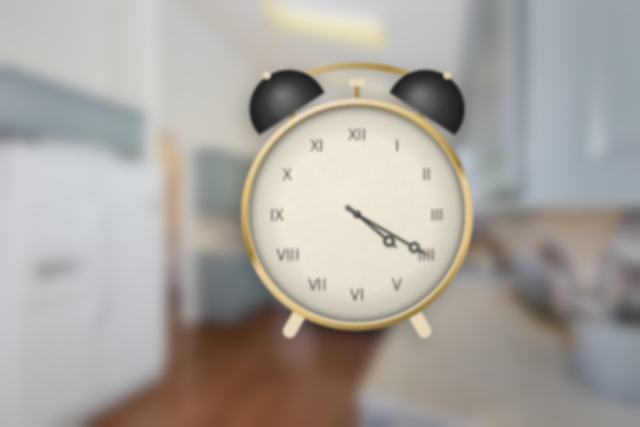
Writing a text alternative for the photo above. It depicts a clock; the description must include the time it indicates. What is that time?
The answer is 4:20
